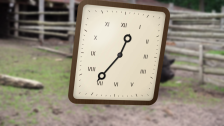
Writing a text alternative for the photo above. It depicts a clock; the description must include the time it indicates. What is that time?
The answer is 12:36
